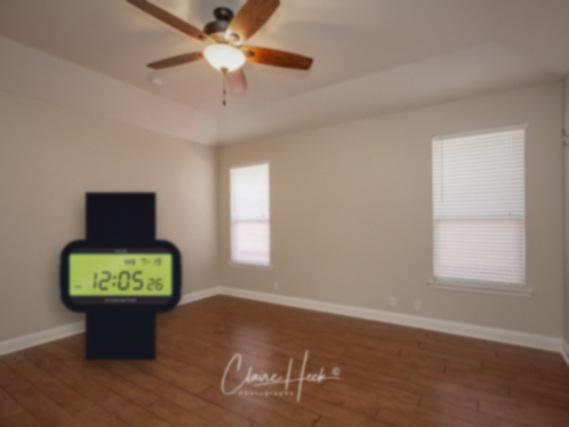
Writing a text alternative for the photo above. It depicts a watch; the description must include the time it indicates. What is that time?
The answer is 12:05:26
